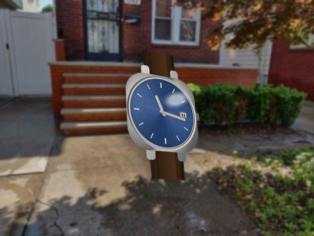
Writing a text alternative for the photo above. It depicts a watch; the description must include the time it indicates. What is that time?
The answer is 11:17
